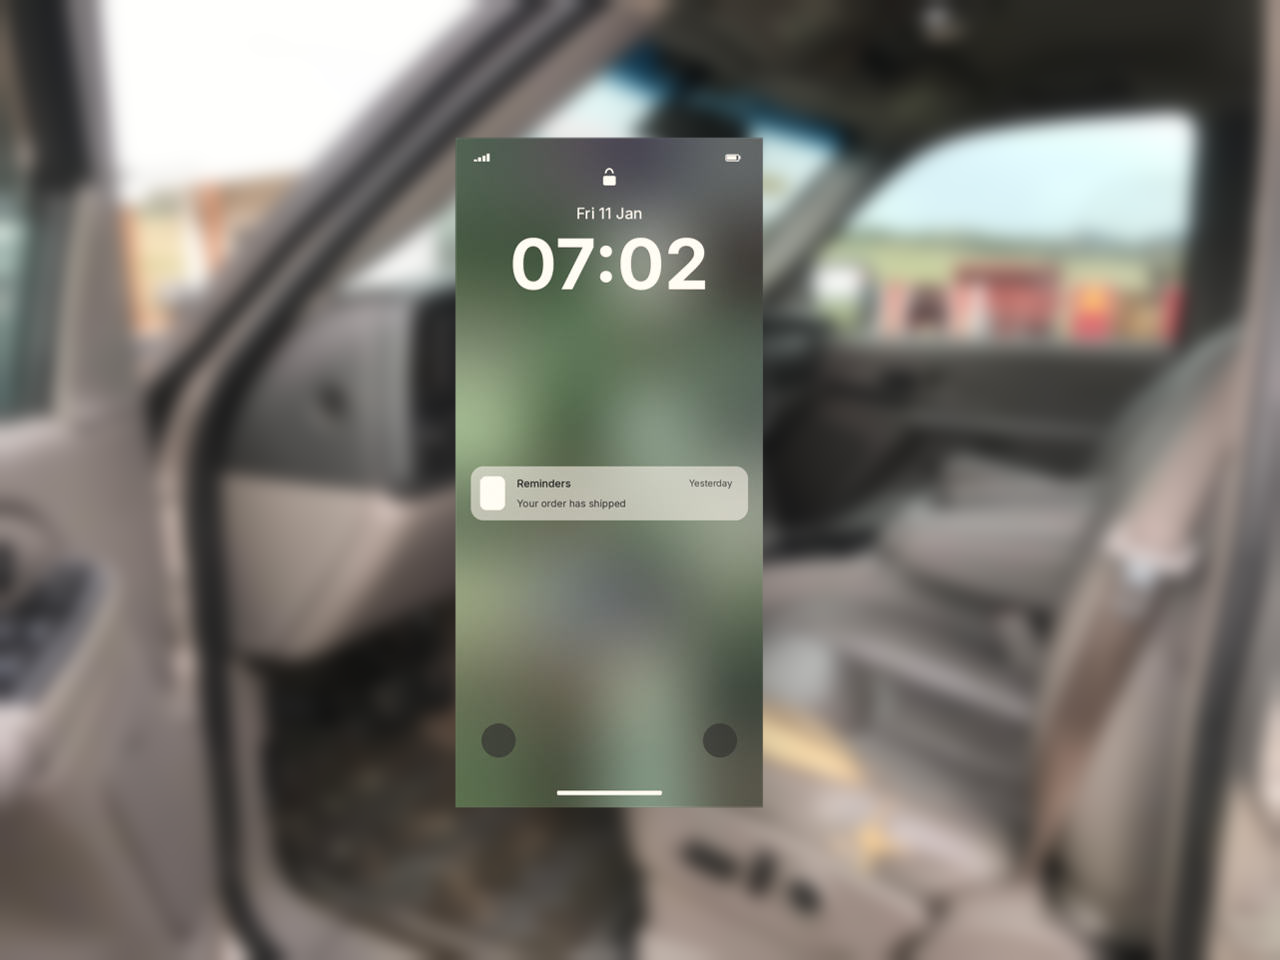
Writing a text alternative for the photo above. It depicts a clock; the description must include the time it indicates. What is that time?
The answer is 7:02
